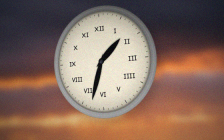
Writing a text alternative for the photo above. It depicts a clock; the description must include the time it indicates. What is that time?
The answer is 1:33
